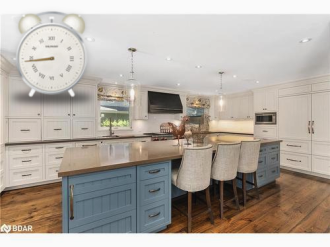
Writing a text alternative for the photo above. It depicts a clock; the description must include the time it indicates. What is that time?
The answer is 8:44
